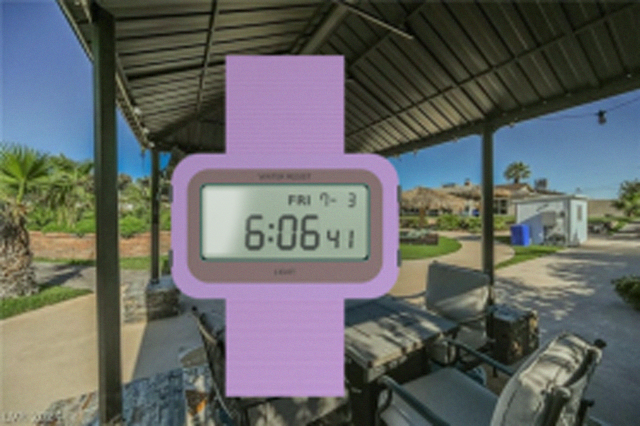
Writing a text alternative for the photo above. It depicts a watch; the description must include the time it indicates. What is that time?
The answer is 6:06:41
